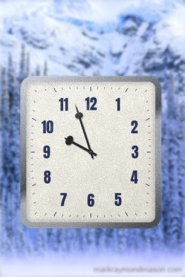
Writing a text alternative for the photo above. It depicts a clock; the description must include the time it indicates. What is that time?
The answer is 9:57
